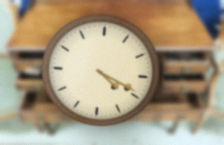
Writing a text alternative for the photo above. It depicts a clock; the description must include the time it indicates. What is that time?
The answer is 4:19
